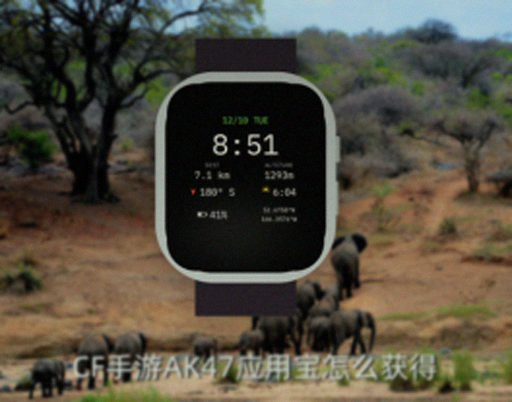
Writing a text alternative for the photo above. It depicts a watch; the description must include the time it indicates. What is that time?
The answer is 8:51
